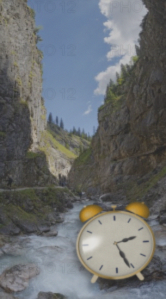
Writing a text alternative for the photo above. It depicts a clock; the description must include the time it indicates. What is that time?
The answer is 2:26
